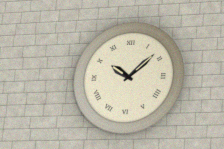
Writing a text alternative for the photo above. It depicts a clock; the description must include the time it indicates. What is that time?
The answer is 10:08
